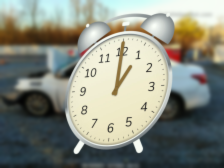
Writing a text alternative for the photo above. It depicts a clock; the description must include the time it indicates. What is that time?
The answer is 1:00
